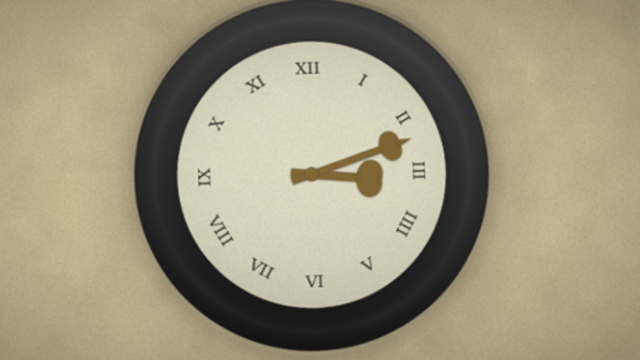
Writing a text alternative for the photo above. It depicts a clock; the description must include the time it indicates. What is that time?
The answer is 3:12
